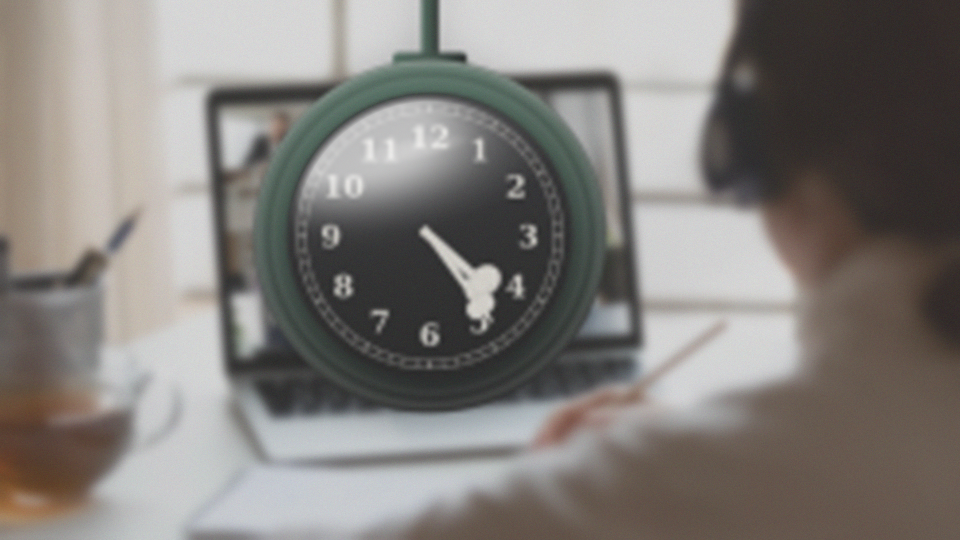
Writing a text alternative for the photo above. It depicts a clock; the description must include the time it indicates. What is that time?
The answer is 4:24
